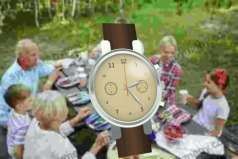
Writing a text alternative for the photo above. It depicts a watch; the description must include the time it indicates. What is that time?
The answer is 2:24
